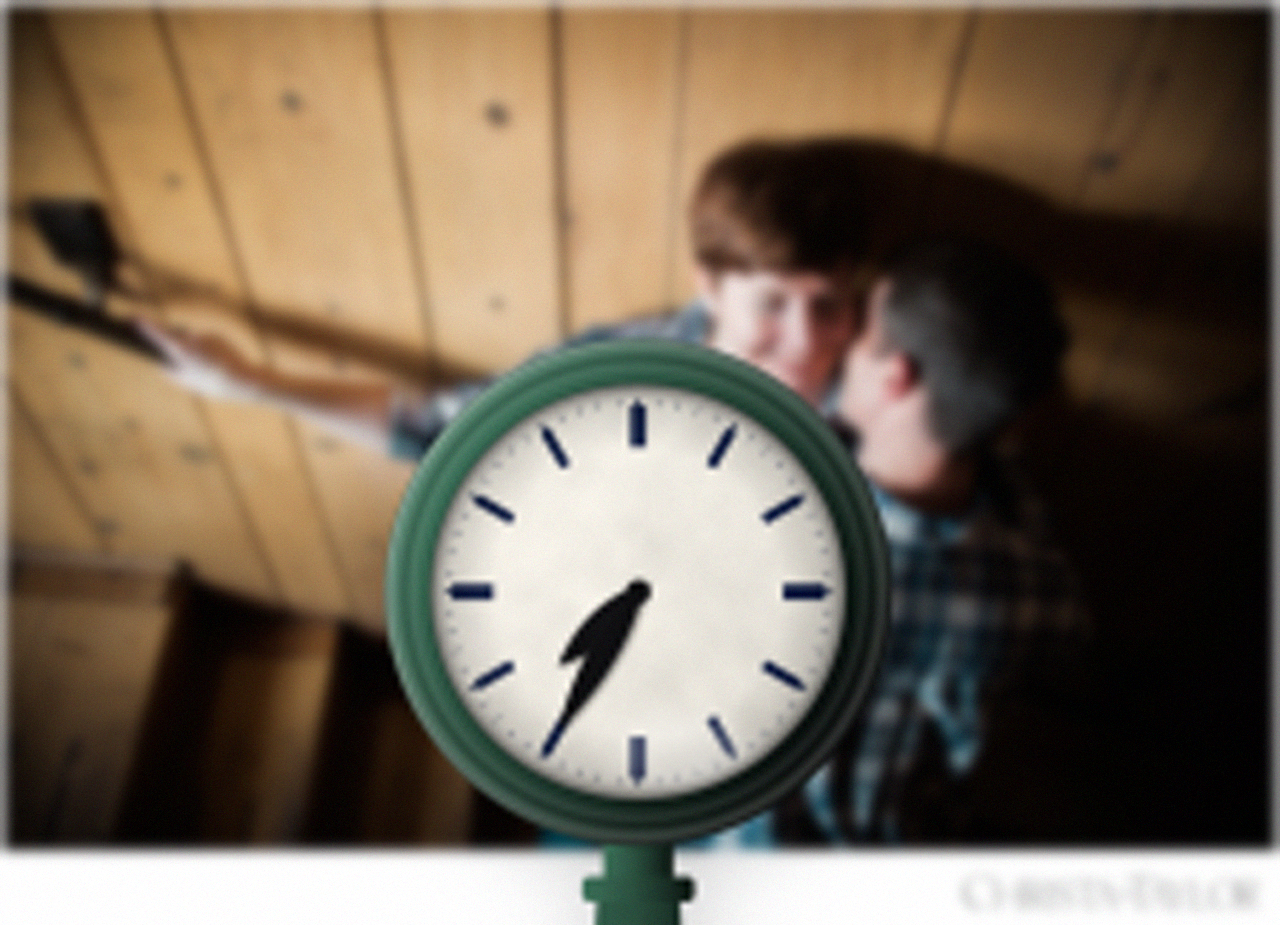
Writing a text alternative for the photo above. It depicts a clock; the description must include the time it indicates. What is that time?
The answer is 7:35
